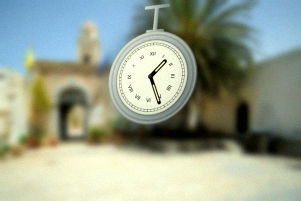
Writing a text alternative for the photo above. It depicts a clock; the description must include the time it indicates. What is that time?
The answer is 1:26
